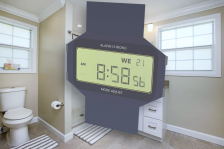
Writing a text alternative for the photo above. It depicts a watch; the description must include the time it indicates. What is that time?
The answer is 8:58:56
